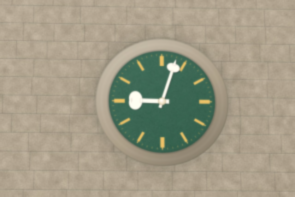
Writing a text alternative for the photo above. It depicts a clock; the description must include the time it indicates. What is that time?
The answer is 9:03
